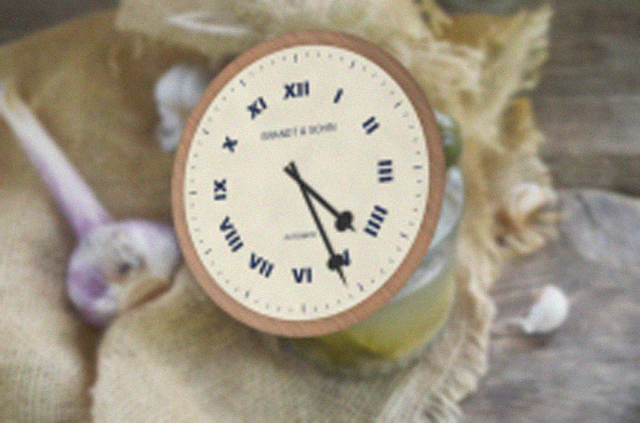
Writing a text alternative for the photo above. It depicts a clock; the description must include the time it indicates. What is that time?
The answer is 4:26
